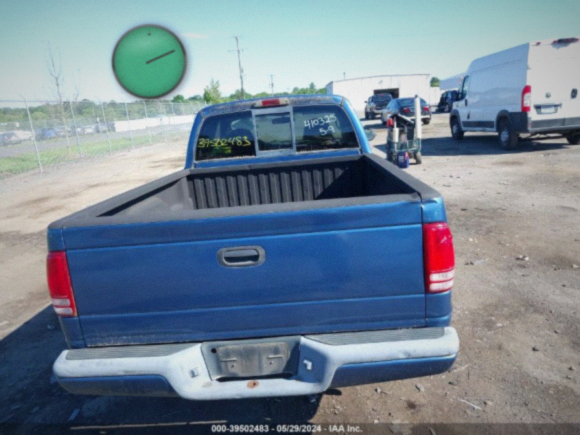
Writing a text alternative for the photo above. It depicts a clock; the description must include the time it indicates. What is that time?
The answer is 2:11
